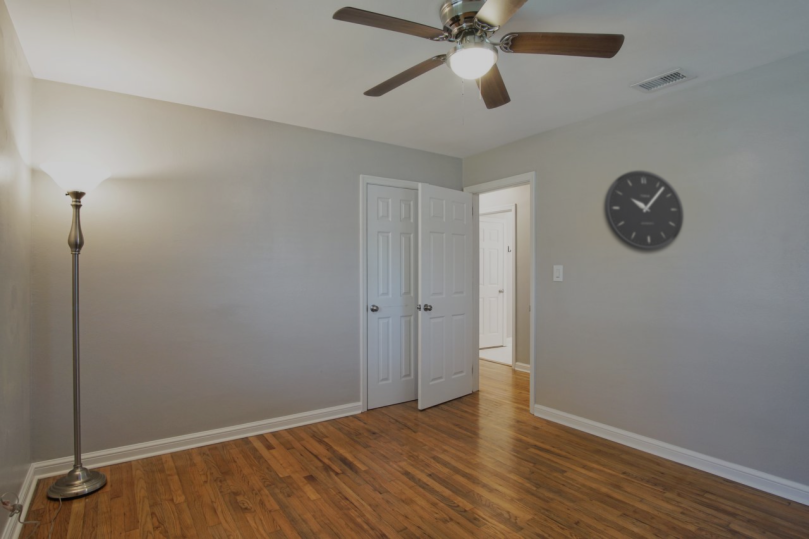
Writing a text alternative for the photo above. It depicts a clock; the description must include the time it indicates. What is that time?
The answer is 10:07
